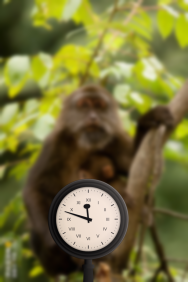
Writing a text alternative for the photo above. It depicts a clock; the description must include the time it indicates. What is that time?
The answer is 11:48
